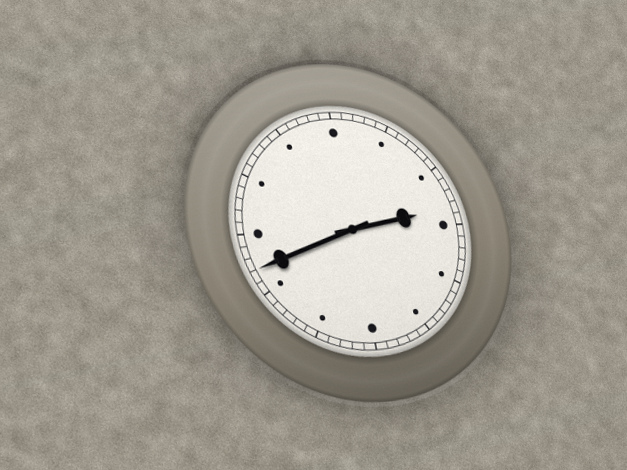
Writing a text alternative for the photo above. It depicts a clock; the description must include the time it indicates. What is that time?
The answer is 2:42
